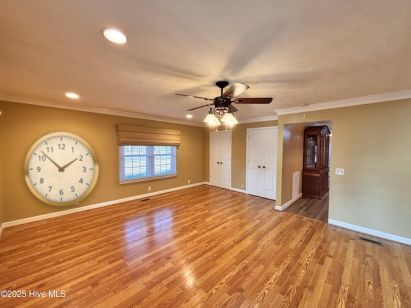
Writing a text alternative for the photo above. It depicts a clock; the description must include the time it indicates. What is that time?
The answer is 1:52
